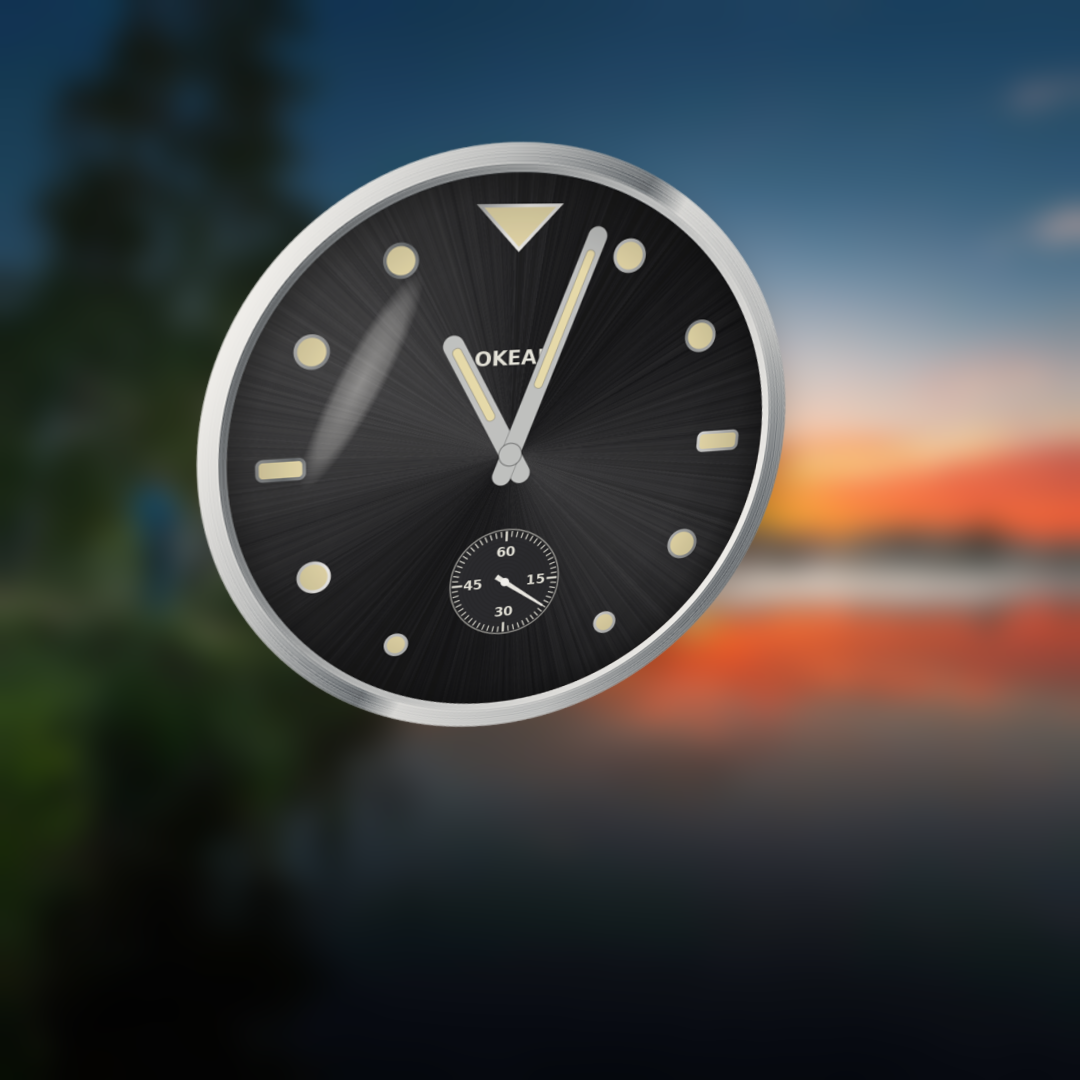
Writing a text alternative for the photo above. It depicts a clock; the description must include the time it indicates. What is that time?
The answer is 11:03:21
